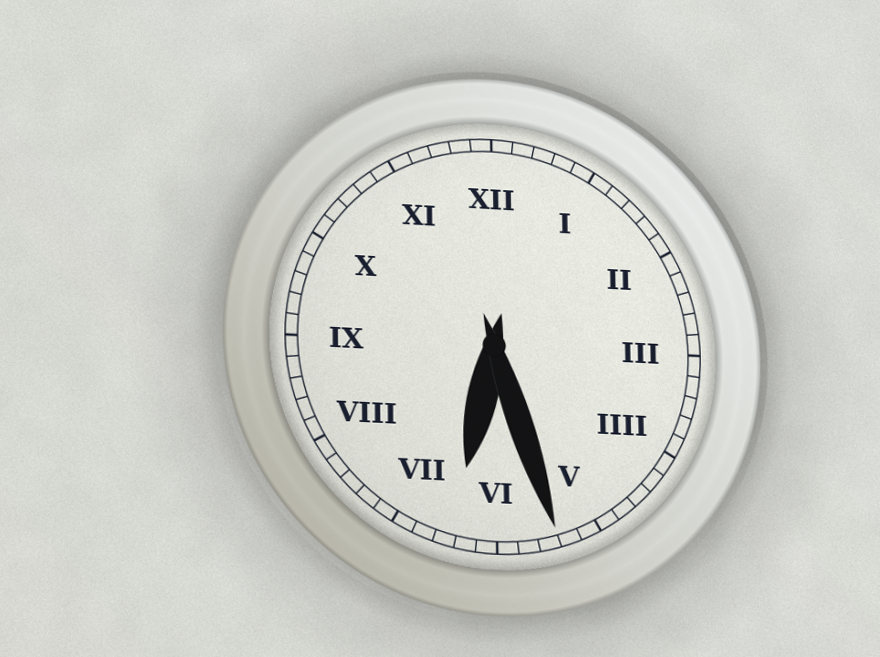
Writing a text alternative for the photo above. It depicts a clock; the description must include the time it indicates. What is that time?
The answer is 6:27
